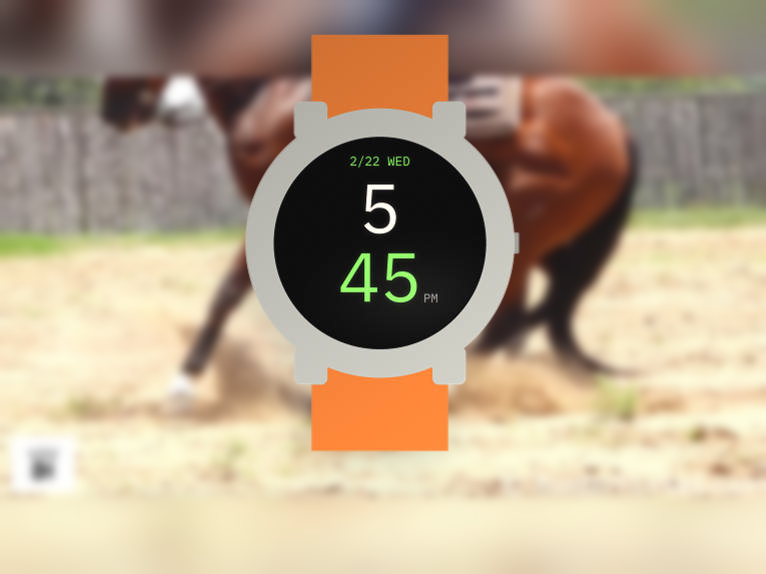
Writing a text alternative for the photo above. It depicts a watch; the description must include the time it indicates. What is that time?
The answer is 5:45
